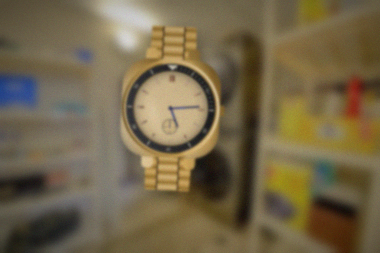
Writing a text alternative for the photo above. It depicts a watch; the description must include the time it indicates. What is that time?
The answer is 5:14
